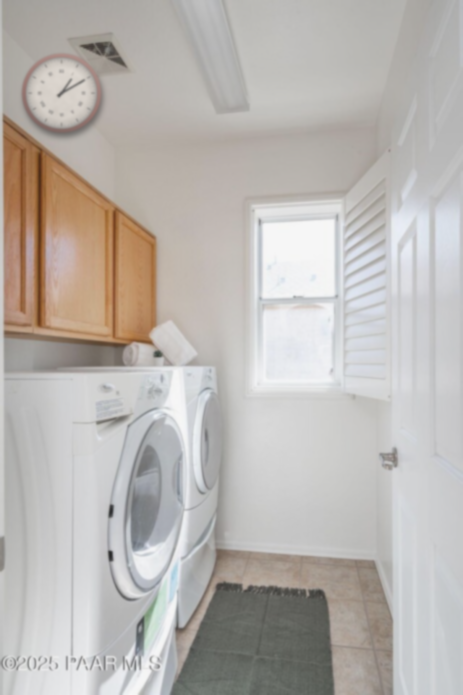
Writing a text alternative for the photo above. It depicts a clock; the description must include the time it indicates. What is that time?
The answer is 1:10
